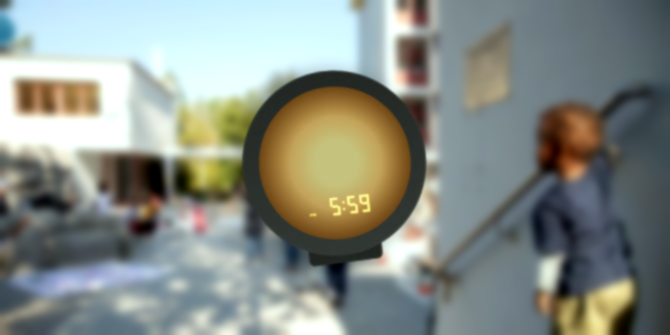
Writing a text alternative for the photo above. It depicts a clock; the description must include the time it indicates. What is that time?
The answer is 5:59
